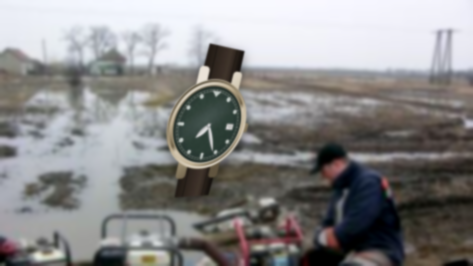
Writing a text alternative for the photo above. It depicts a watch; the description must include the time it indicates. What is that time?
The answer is 7:26
